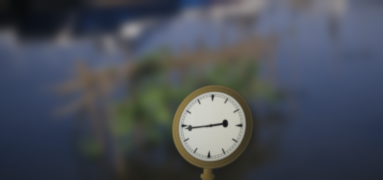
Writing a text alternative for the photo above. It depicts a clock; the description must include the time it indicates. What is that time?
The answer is 2:44
